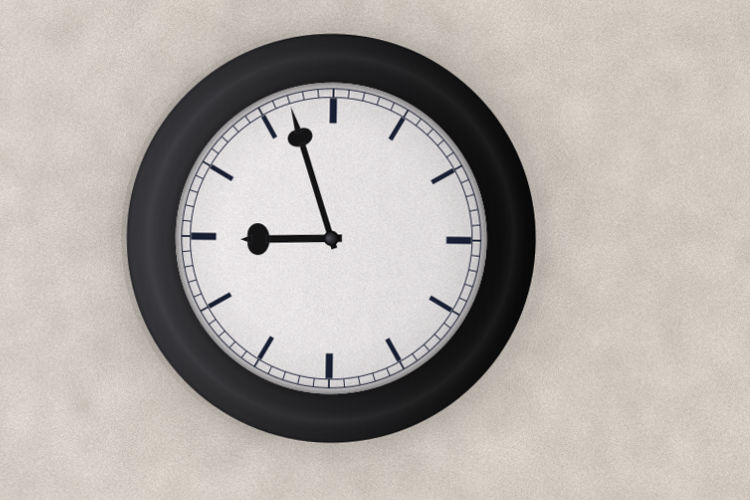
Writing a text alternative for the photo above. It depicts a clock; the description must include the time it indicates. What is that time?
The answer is 8:57
